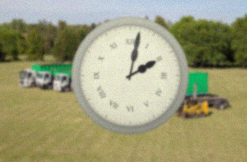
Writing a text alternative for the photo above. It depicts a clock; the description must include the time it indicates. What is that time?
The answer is 2:02
